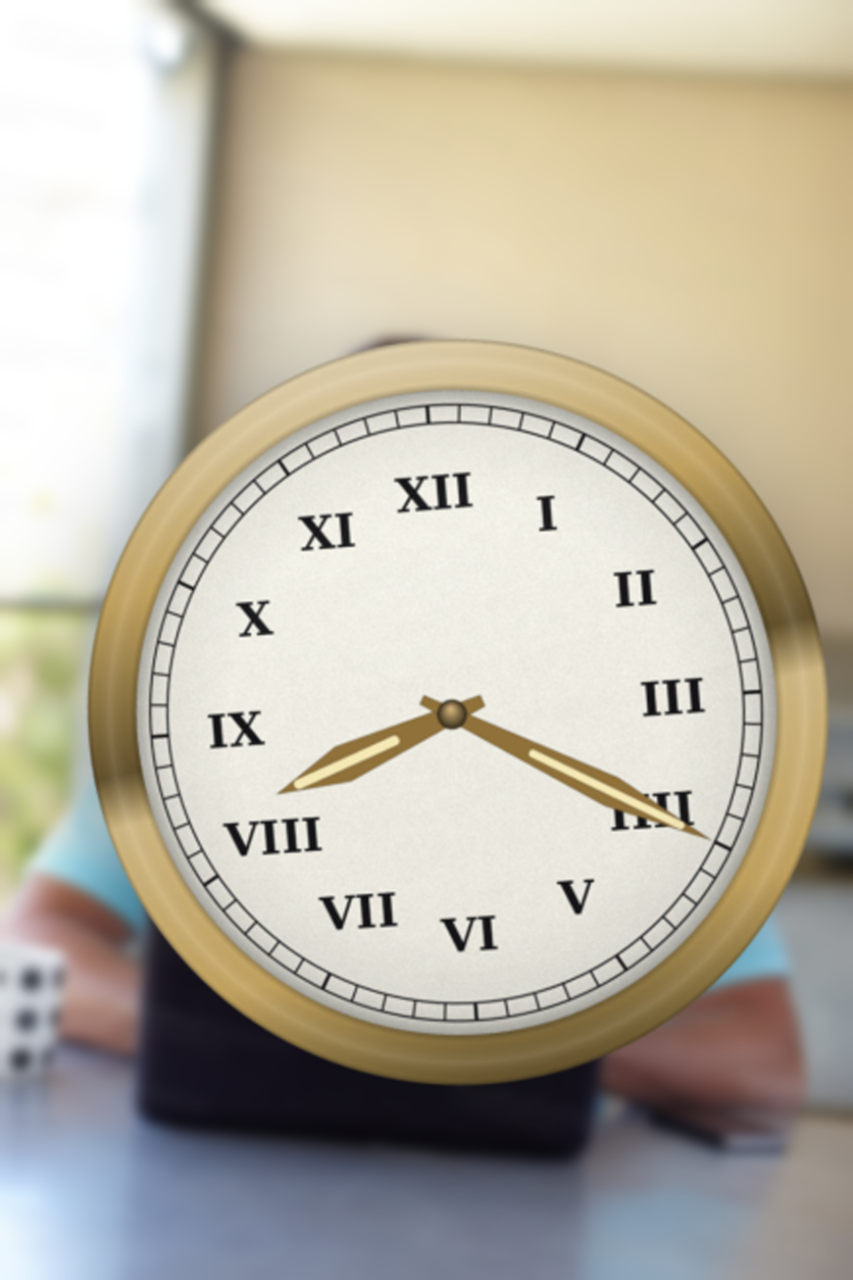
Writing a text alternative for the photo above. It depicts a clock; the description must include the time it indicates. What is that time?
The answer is 8:20
